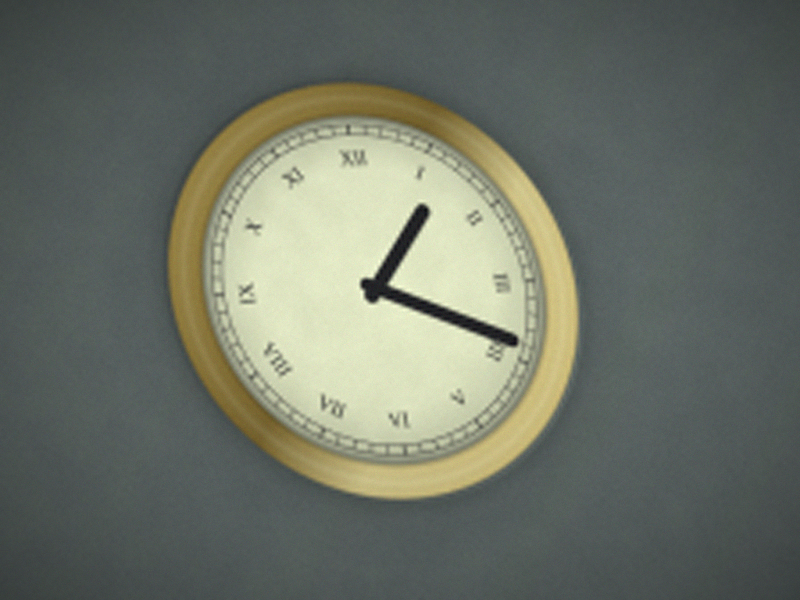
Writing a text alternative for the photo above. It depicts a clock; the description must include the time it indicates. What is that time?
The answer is 1:19
